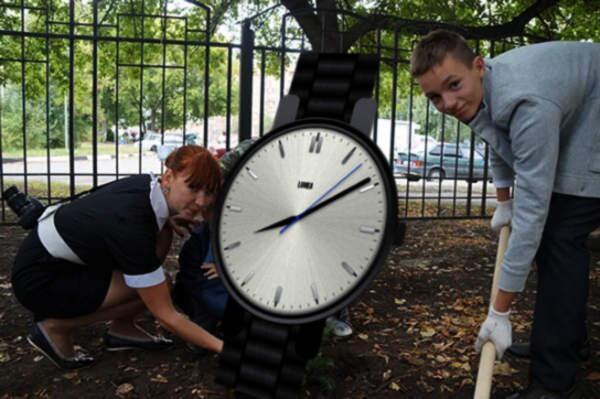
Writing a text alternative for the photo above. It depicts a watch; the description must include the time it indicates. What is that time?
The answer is 8:09:07
